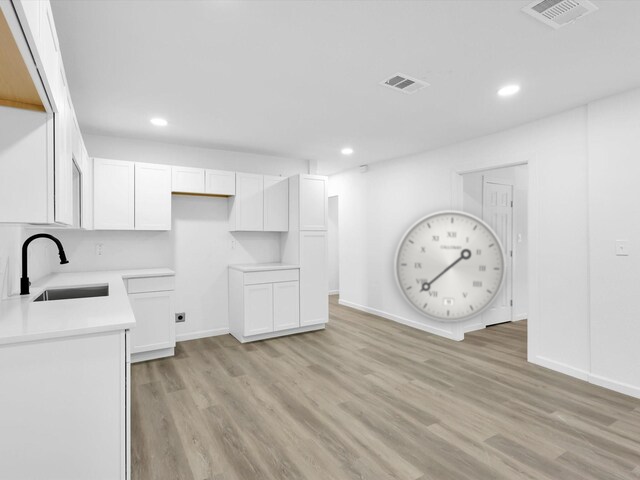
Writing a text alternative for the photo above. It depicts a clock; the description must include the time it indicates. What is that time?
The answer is 1:38
